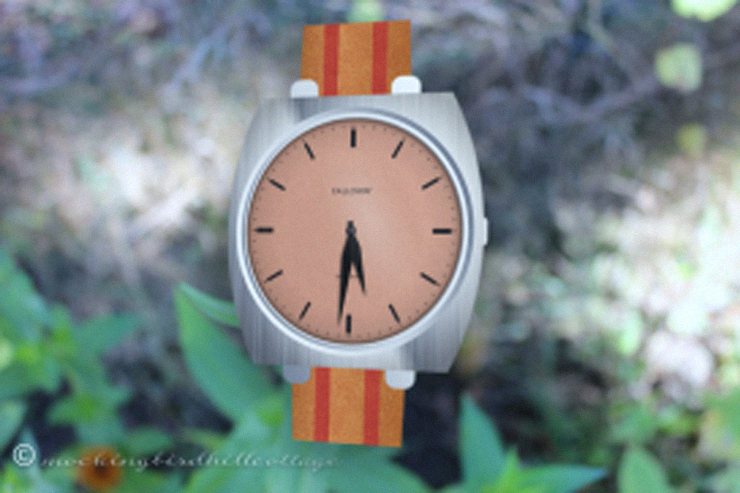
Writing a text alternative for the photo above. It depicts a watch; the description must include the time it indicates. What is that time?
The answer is 5:31
